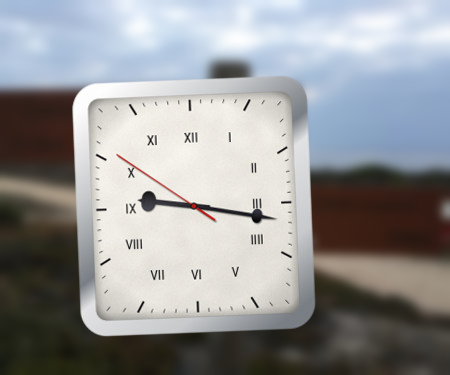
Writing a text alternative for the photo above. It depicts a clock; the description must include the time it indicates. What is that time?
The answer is 9:16:51
